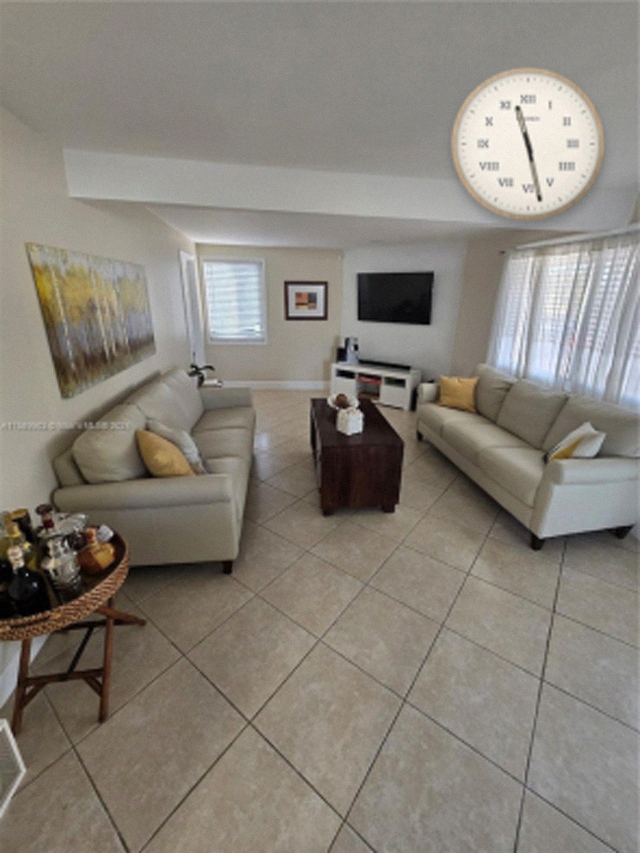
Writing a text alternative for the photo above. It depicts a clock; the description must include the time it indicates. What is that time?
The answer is 11:28
